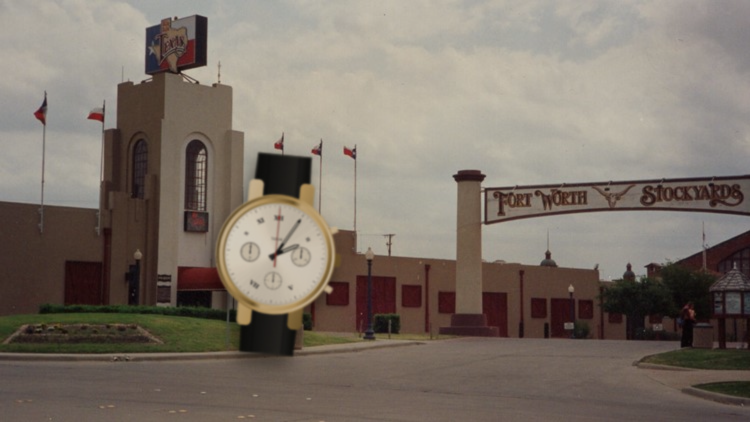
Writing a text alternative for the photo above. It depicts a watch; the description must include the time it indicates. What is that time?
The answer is 2:05
